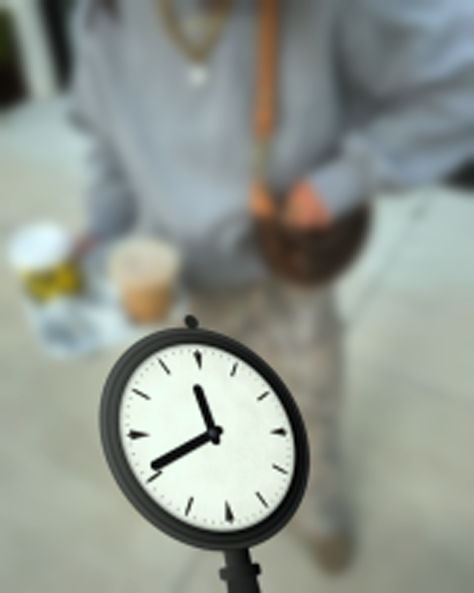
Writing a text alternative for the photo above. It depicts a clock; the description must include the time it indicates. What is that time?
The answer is 11:41
